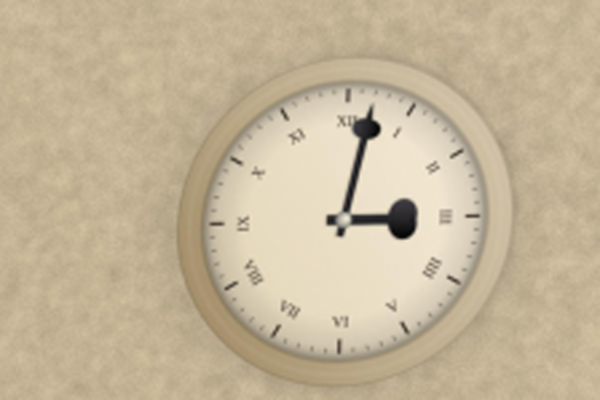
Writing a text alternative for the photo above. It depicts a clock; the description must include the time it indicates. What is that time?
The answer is 3:02
